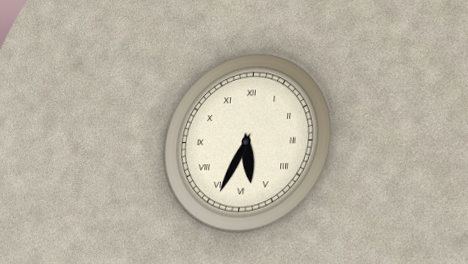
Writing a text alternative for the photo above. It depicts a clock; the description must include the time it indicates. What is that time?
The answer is 5:34
